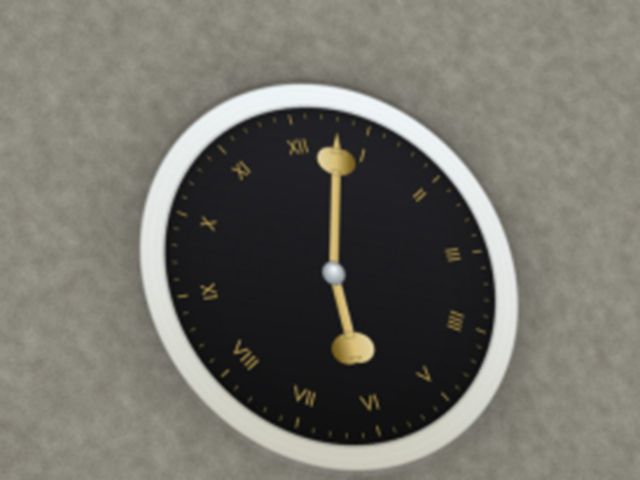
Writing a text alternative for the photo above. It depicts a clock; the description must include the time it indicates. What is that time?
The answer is 6:03
